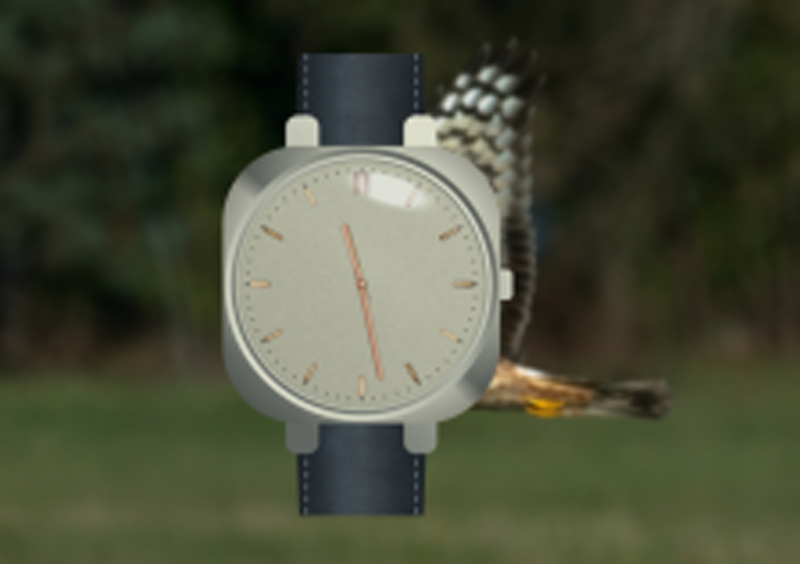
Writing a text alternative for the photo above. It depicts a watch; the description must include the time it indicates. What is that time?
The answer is 11:28
